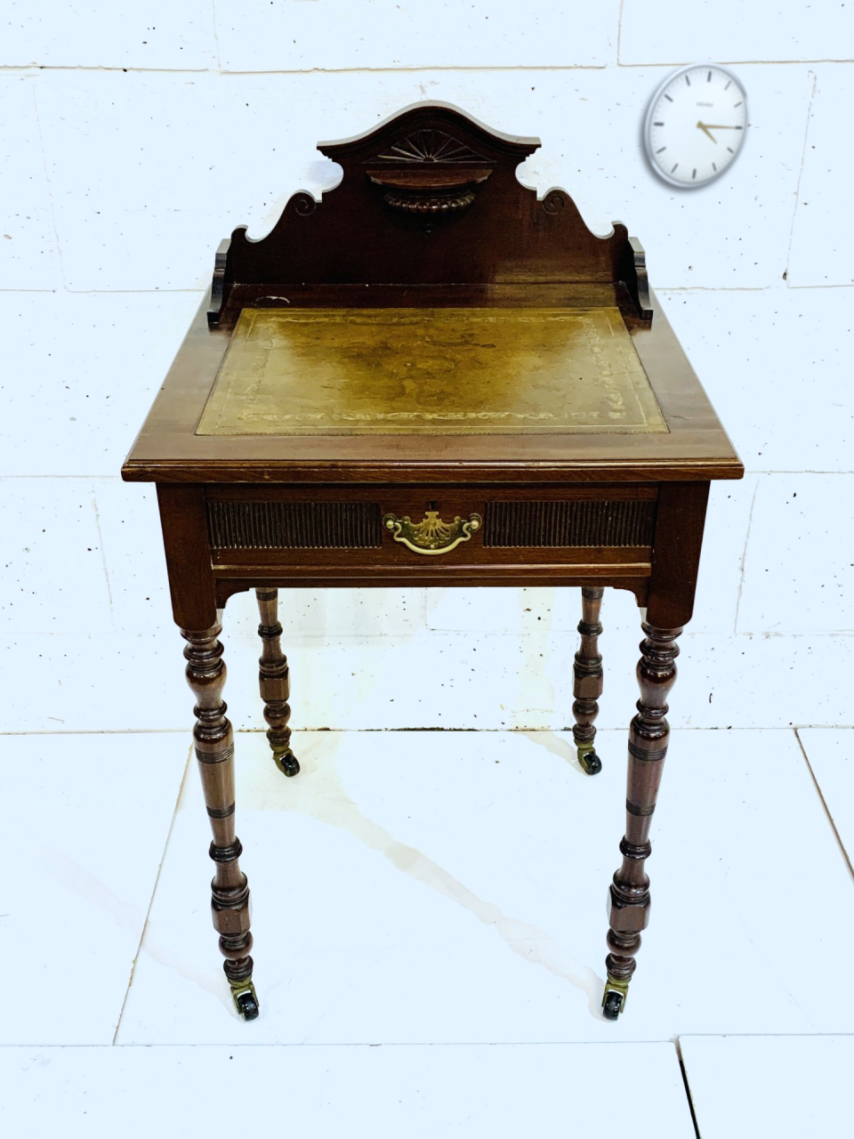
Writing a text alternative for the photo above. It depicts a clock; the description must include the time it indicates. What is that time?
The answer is 4:15
